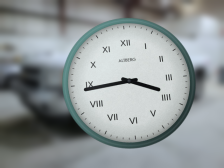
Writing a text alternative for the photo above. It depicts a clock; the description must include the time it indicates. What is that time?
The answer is 3:44
